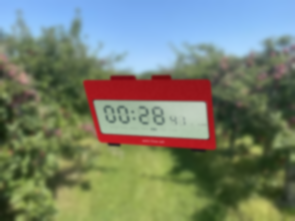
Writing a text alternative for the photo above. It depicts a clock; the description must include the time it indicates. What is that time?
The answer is 0:28
